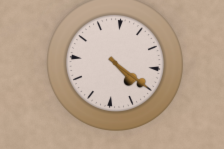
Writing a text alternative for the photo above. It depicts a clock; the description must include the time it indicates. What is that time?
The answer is 4:20
